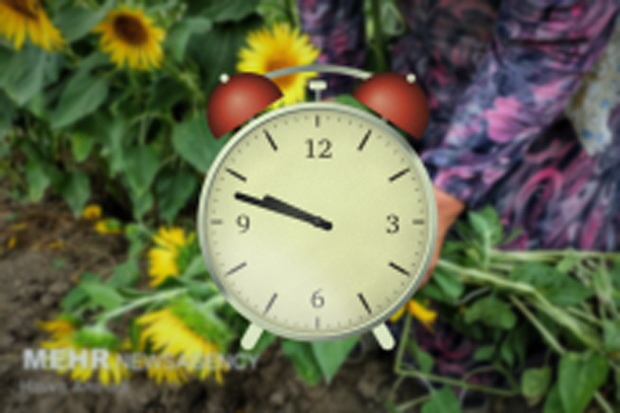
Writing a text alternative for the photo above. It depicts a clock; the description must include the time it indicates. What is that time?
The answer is 9:48
